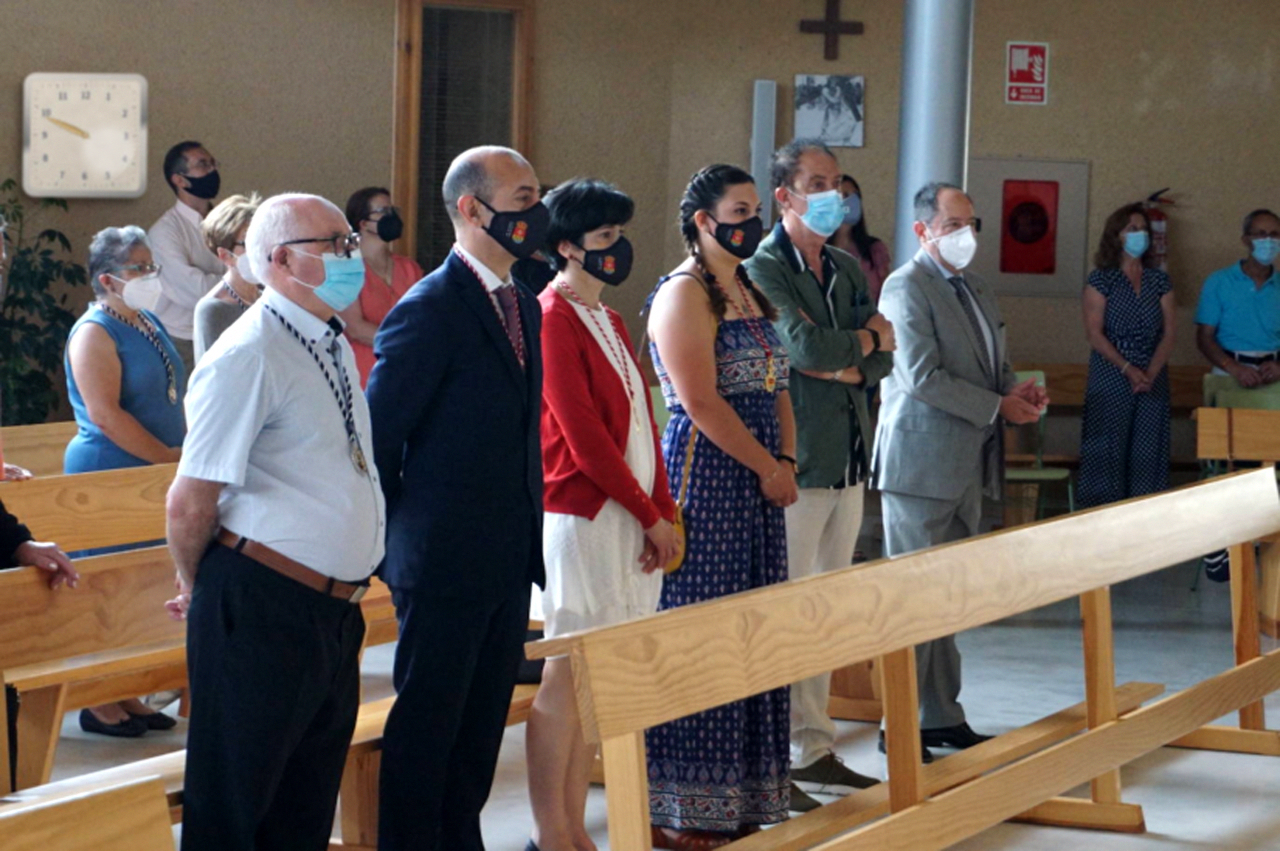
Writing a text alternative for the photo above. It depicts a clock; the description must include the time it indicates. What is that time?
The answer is 9:49
